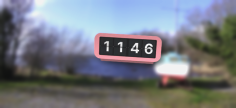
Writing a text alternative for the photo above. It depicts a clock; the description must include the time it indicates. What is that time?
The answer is 11:46
